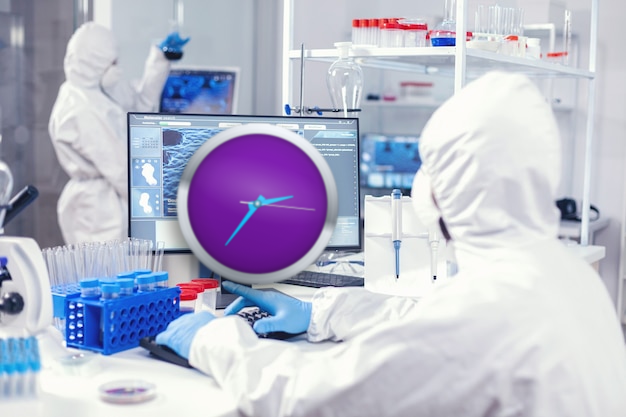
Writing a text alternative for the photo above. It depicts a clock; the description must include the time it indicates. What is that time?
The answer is 2:36:16
